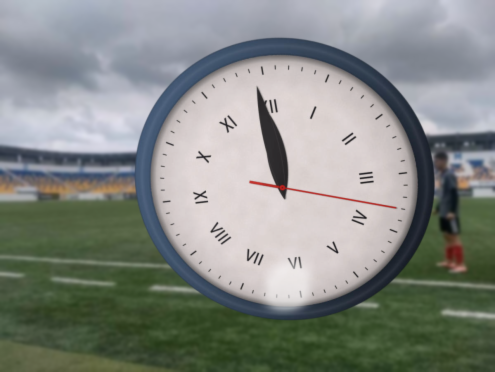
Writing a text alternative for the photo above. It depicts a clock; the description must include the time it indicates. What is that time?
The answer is 11:59:18
